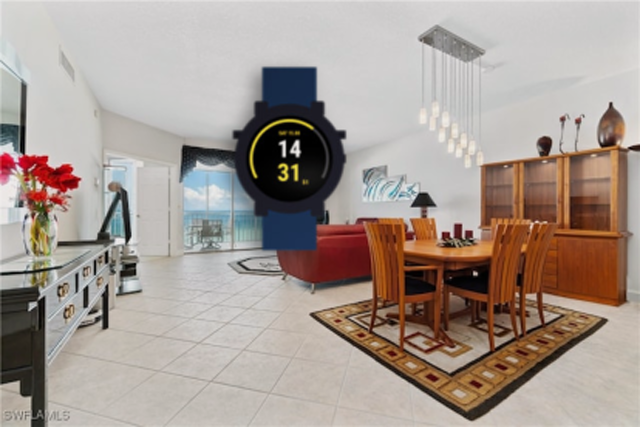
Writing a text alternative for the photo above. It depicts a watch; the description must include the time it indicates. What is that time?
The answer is 14:31
